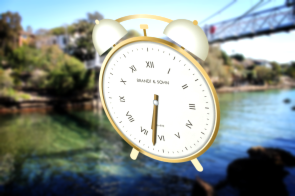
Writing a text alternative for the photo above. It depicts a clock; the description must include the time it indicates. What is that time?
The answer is 6:32
